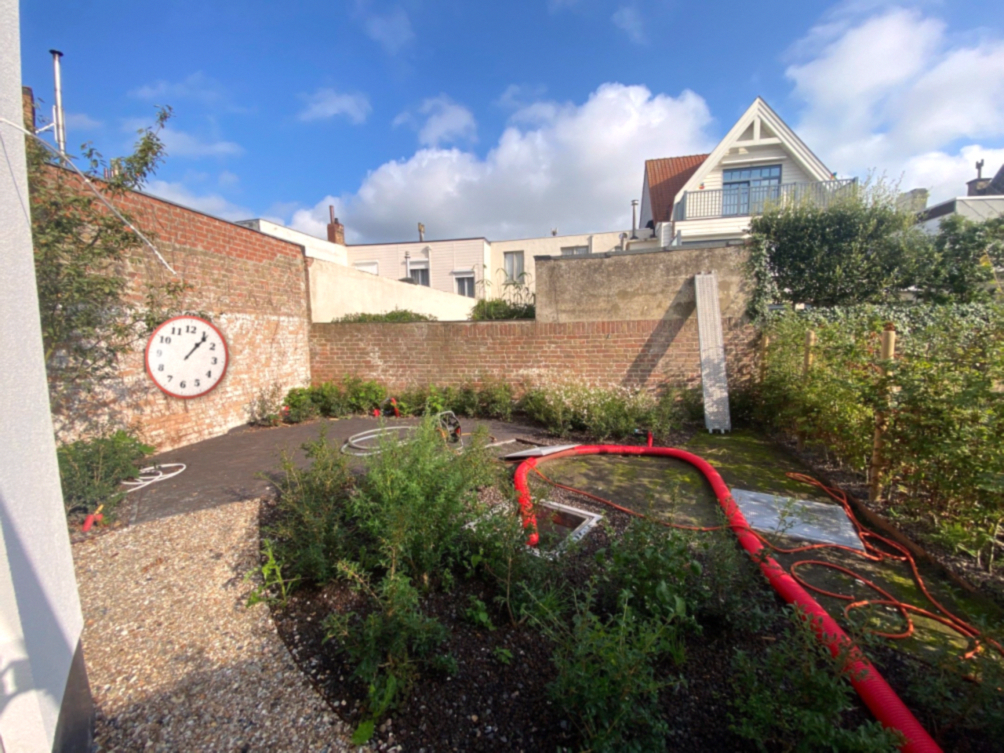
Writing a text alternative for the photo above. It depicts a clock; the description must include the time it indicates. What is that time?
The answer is 1:06
